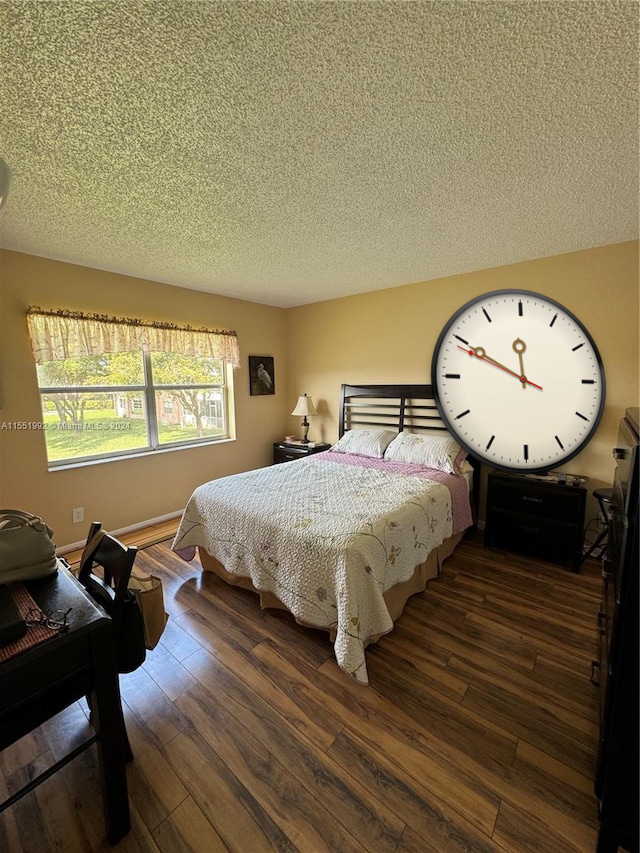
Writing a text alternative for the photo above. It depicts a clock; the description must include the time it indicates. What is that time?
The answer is 11:49:49
